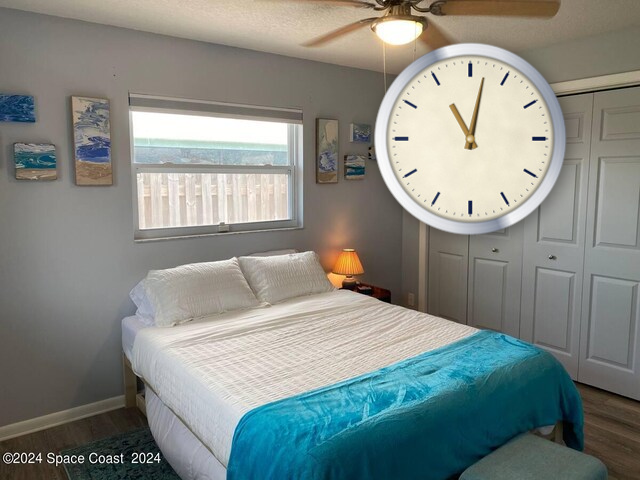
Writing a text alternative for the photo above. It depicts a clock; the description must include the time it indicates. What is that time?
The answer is 11:02
